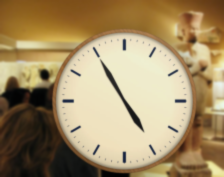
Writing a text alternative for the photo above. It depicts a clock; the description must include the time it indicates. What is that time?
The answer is 4:55
